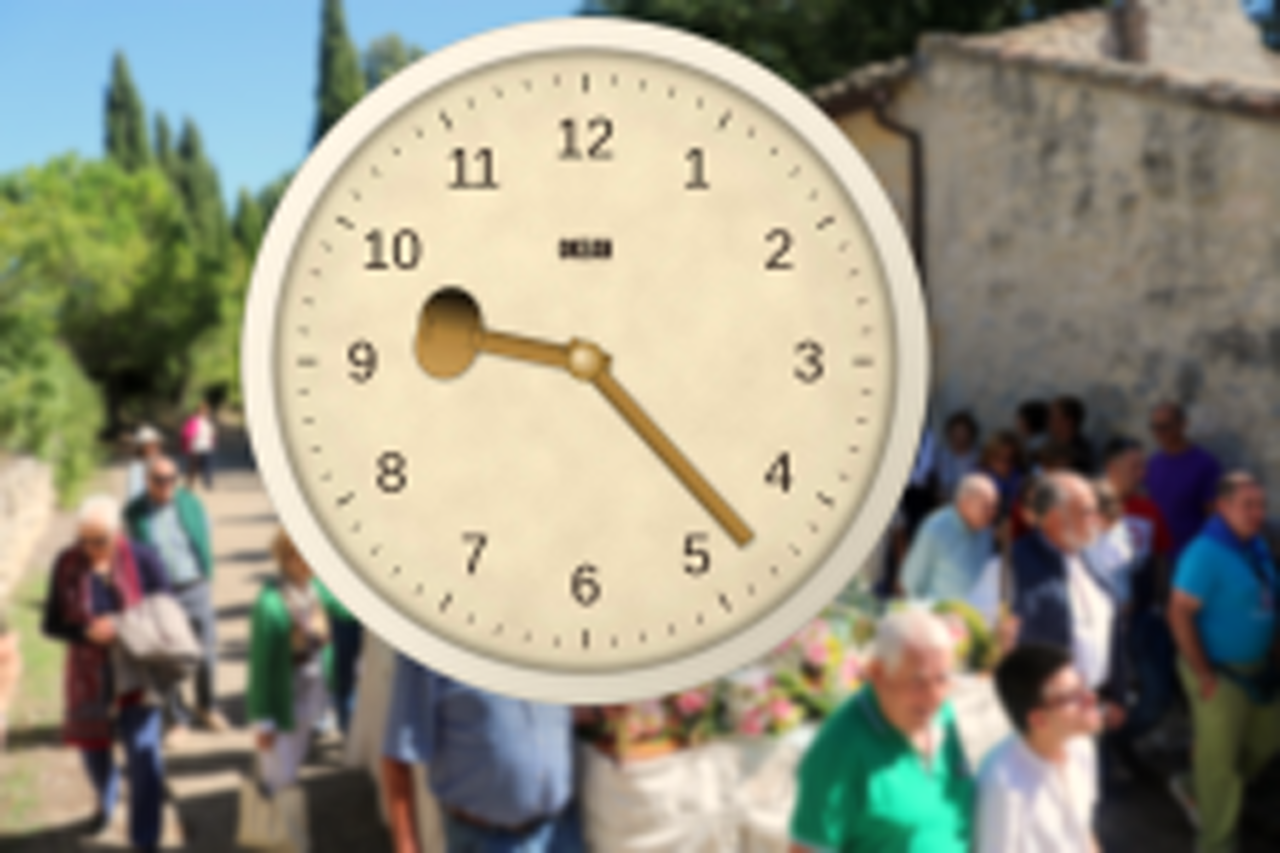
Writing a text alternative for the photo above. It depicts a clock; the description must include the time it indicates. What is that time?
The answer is 9:23
